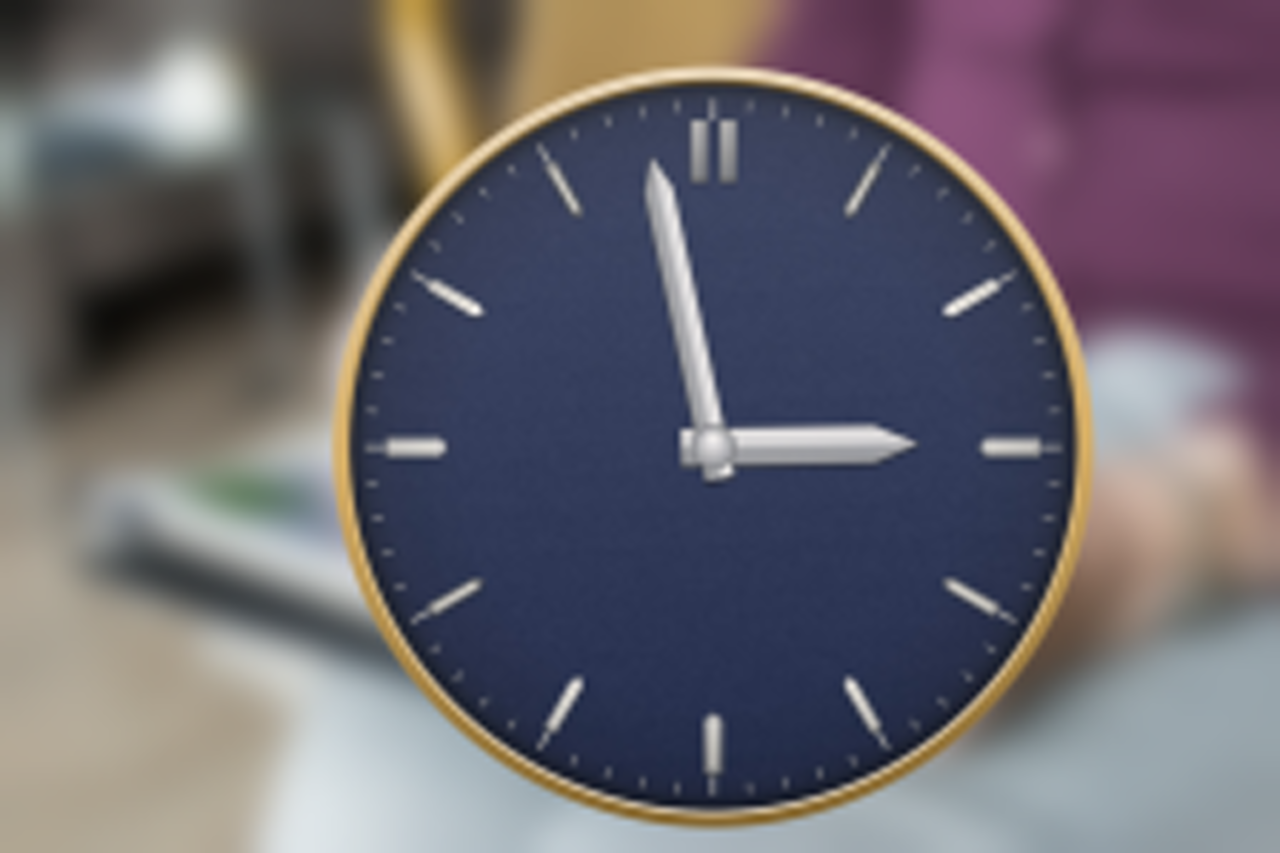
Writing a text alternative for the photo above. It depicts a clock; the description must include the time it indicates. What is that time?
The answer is 2:58
